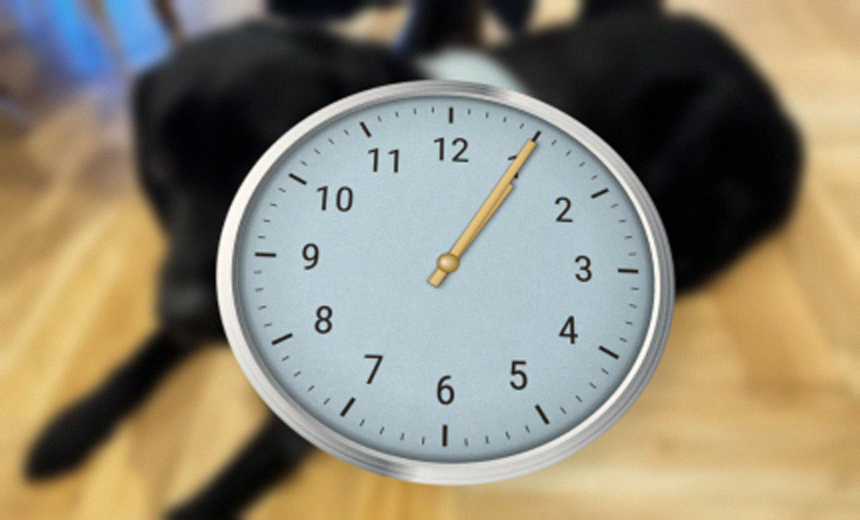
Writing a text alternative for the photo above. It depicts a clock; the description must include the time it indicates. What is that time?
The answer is 1:05
